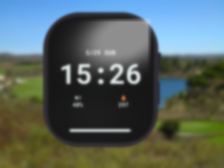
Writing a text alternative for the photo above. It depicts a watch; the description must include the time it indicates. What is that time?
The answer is 15:26
